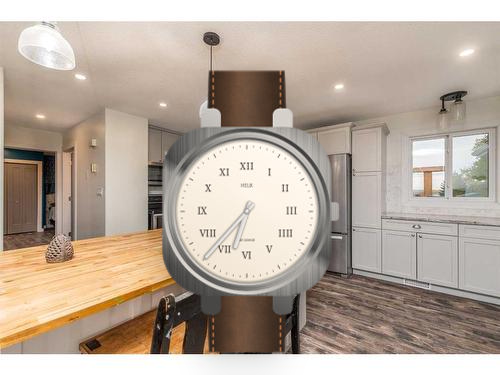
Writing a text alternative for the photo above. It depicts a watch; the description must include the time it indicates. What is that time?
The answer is 6:37
